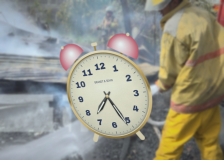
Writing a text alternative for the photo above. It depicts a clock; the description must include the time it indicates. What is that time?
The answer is 7:26
